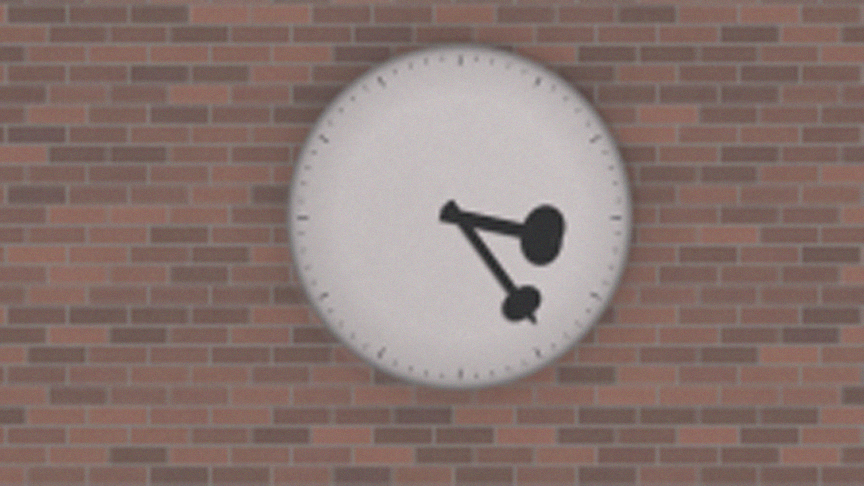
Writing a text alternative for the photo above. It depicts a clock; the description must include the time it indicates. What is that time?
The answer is 3:24
